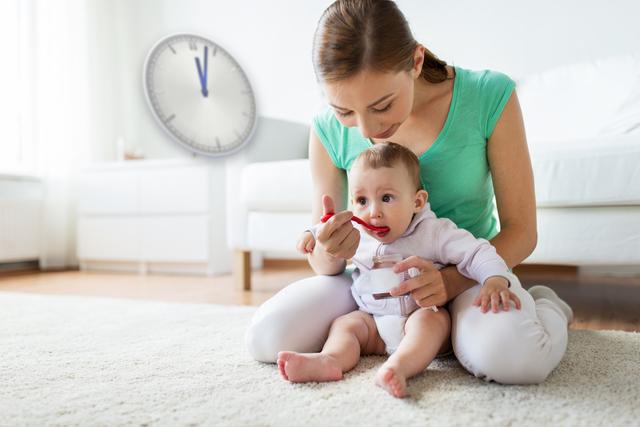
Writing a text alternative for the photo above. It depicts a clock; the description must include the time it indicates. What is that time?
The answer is 12:03
